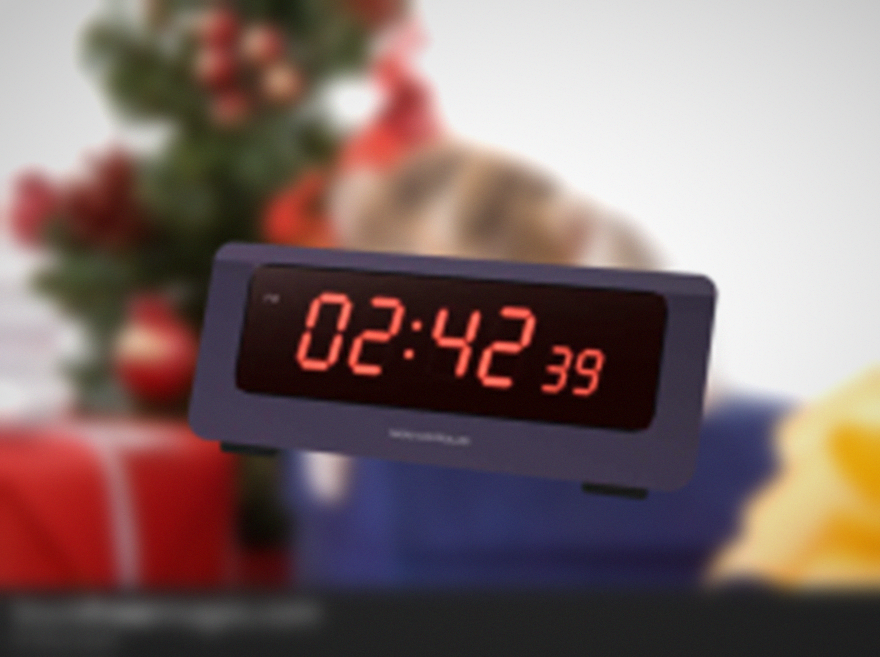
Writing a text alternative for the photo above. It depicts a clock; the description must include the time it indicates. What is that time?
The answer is 2:42:39
